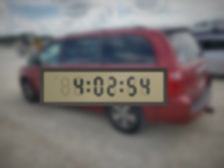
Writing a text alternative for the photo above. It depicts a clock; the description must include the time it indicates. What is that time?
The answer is 4:02:54
